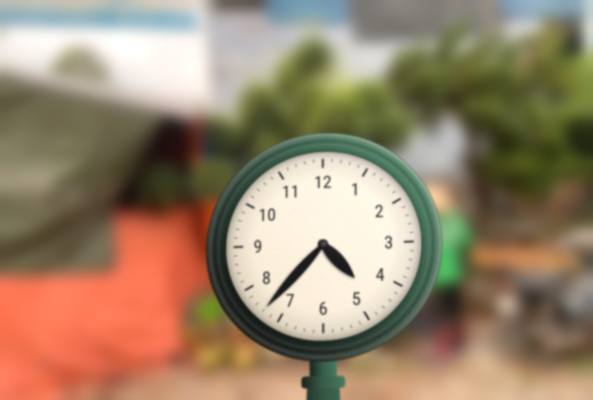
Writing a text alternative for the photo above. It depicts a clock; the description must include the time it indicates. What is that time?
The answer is 4:37
